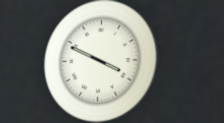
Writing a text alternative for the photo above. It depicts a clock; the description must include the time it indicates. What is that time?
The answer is 3:49
